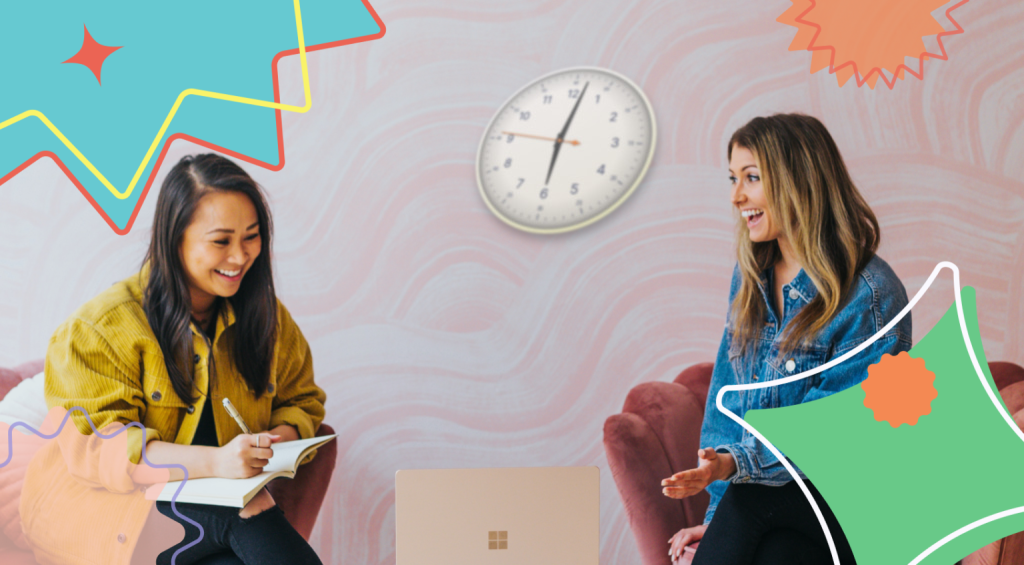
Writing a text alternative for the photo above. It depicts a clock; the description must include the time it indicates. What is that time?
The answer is 6:01:46
